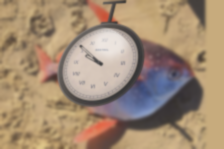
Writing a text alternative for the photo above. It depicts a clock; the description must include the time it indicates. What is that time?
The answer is 9:51
